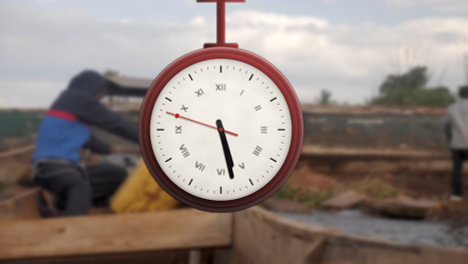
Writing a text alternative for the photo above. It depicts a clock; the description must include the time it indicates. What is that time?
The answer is 5:27:48
